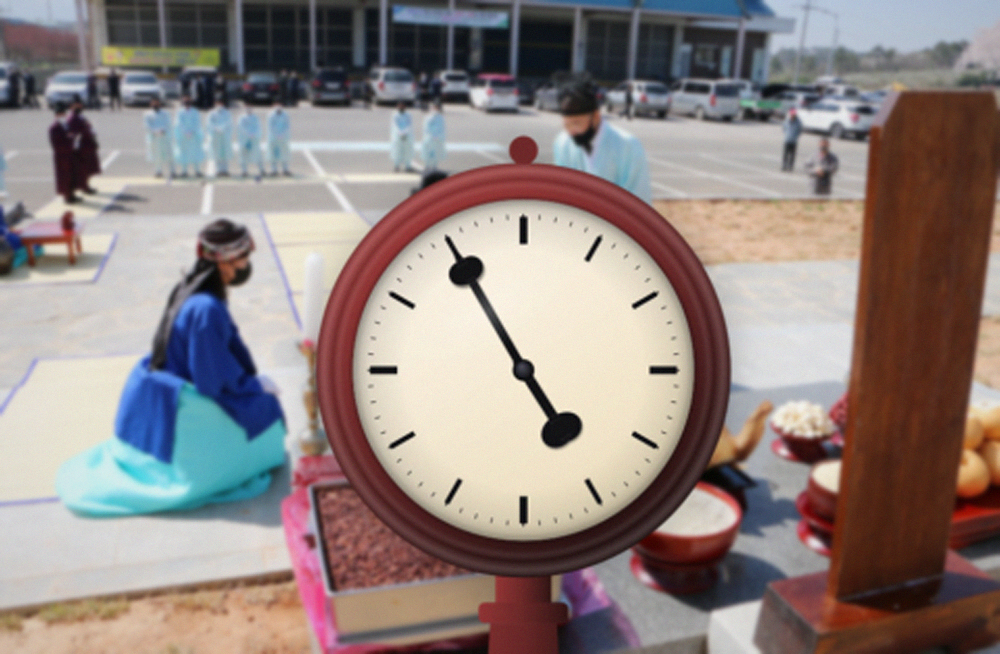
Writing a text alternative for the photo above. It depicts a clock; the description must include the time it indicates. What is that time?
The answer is 4:55
